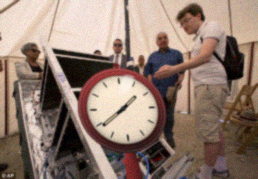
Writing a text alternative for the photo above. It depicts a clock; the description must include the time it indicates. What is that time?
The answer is 1:39
